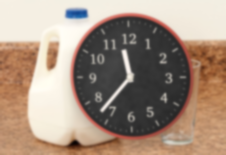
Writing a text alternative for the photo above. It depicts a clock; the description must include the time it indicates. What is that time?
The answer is 11:37
